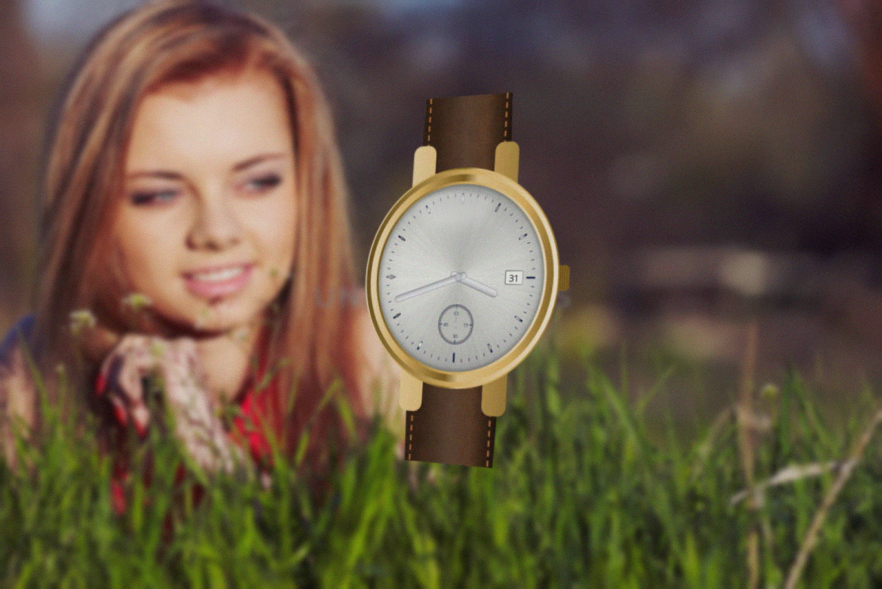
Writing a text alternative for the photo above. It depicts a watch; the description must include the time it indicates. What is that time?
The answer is 3:42
